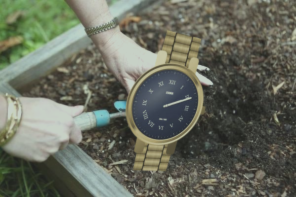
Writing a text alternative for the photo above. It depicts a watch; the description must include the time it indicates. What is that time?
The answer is 2:11
